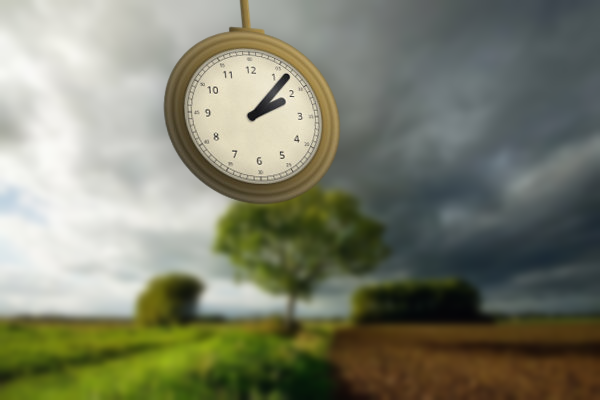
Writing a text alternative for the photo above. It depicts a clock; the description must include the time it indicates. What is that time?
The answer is 2:07
